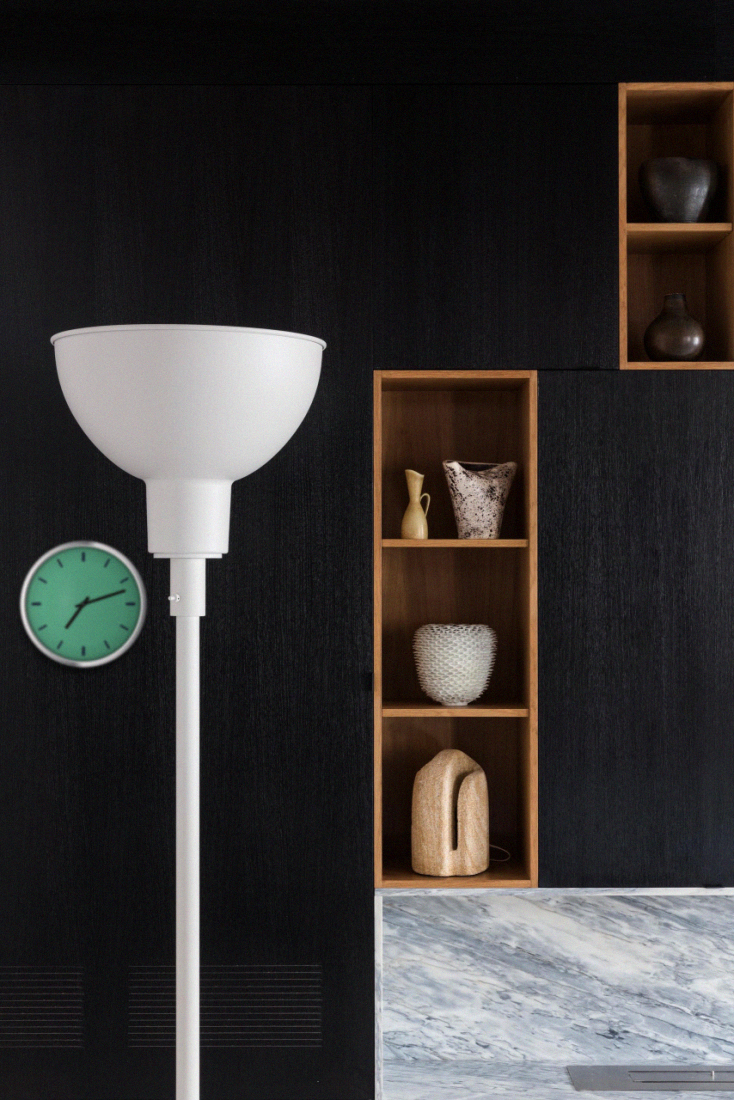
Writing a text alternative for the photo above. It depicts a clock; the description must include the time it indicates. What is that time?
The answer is 7:12
